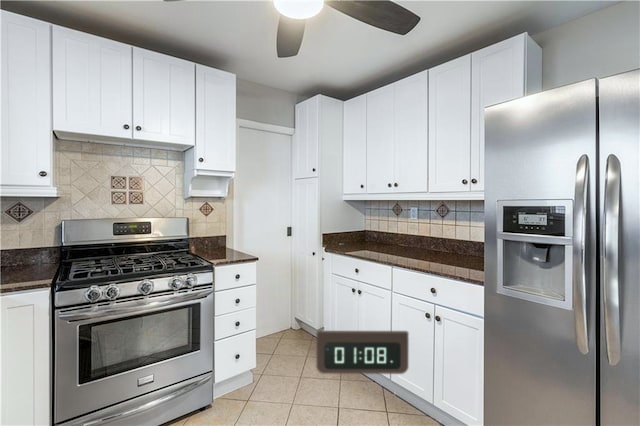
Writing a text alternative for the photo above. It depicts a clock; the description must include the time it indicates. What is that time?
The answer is 1:08
